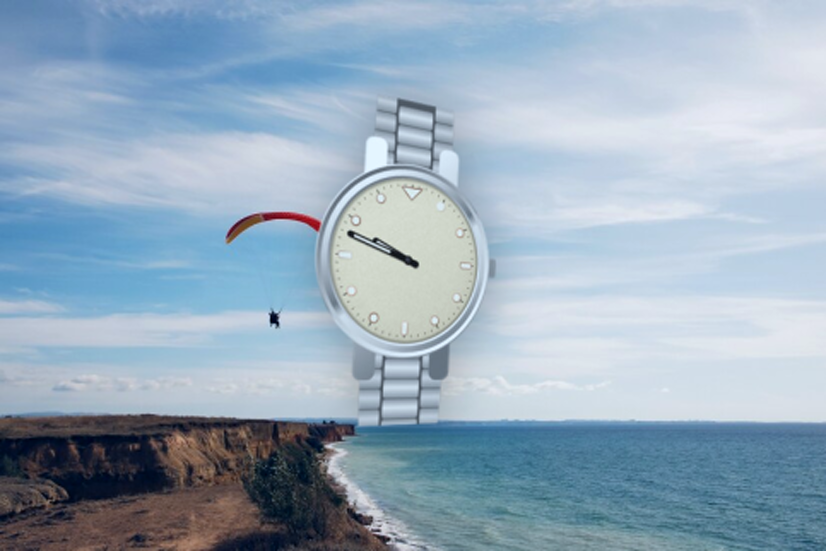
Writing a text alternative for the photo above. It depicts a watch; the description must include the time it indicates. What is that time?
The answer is 9:48
